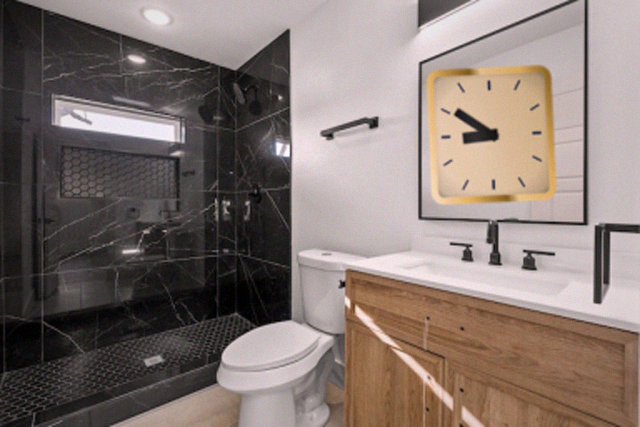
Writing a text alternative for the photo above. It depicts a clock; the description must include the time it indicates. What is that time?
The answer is 8:51
